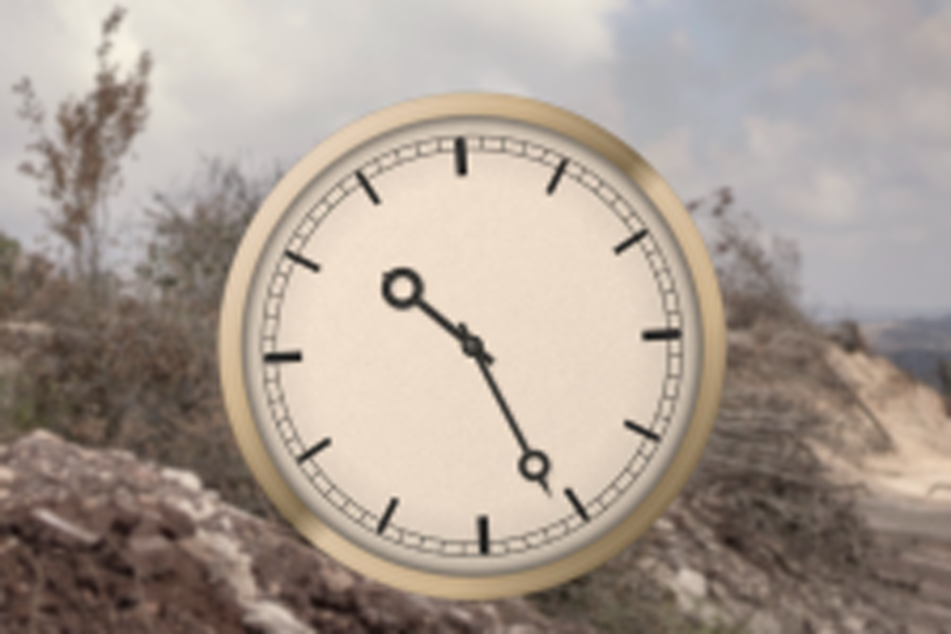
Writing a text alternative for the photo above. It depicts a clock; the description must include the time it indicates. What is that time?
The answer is 10:26
